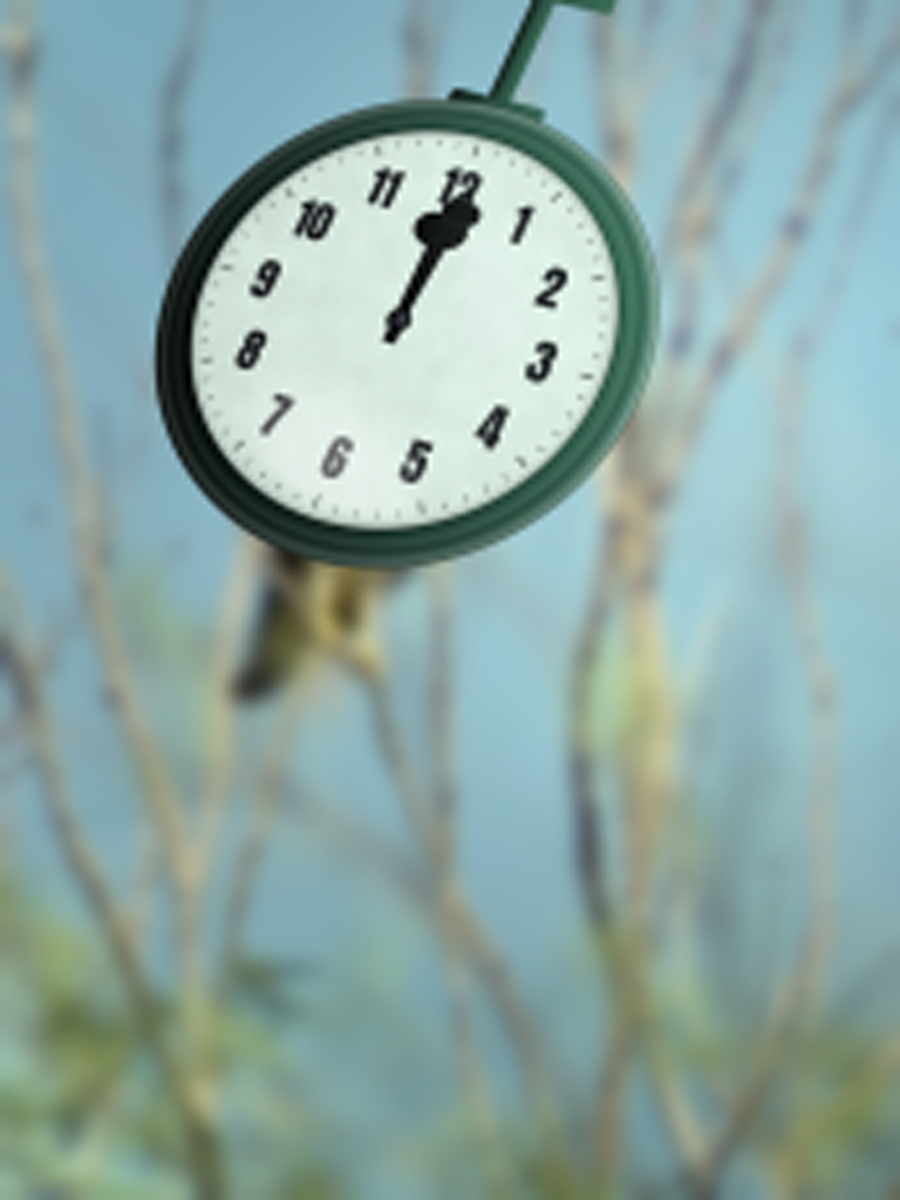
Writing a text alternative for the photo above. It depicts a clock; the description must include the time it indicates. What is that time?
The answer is 12:01
